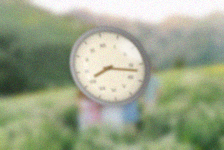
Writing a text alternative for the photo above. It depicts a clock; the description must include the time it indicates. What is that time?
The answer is 8:17
